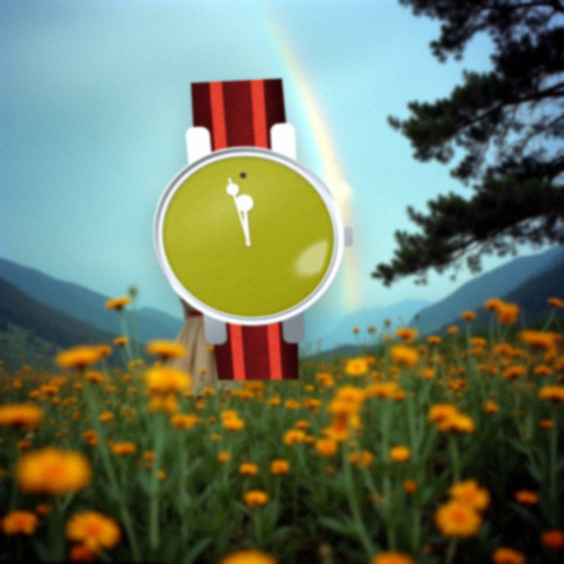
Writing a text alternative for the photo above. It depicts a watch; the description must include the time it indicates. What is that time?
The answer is 11:58
